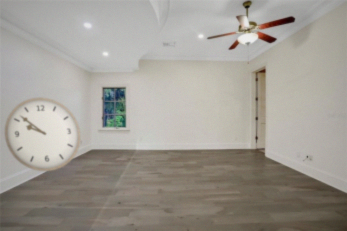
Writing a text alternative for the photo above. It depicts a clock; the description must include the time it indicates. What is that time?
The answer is 9:52
